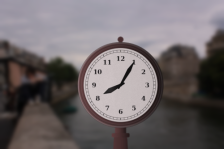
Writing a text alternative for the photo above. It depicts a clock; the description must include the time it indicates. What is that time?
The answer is 8:05
